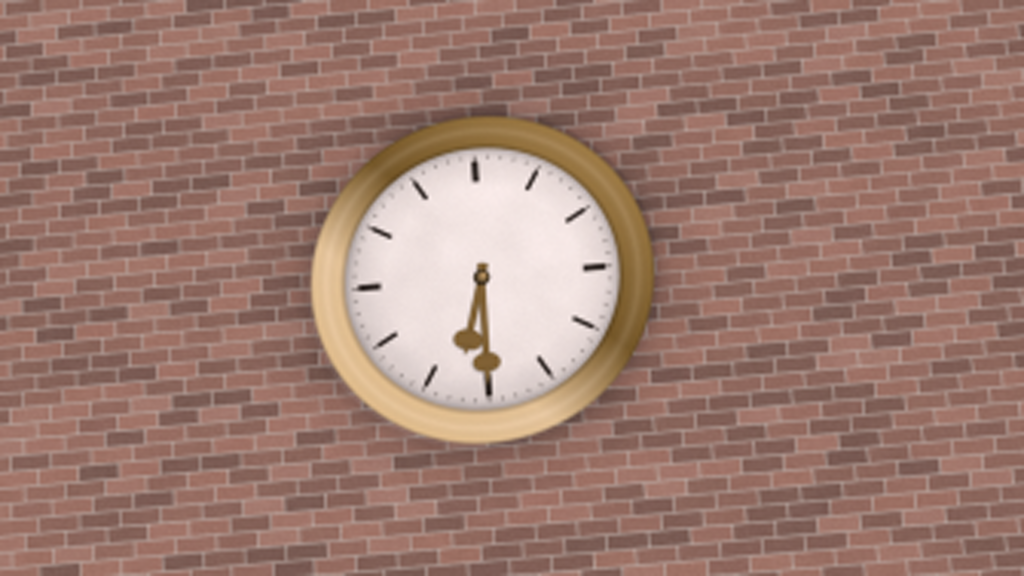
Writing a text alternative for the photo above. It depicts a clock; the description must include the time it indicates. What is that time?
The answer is 6:30
